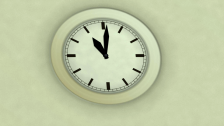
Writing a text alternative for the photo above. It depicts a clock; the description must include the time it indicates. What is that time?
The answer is 11:01
